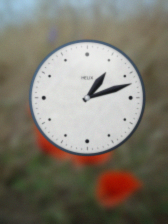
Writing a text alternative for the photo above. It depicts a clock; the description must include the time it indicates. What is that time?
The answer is 1:12
